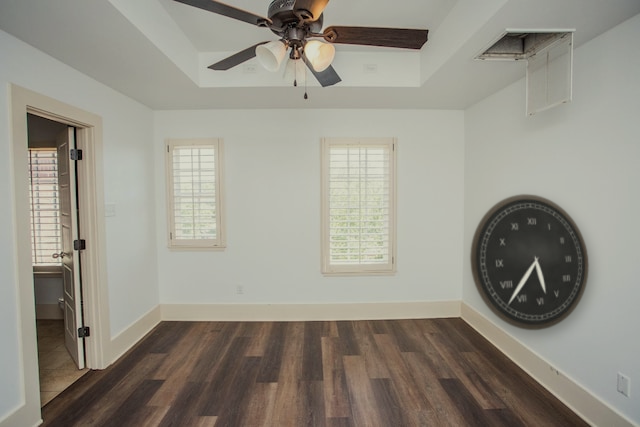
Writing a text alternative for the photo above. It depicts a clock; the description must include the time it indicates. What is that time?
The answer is 5:37
